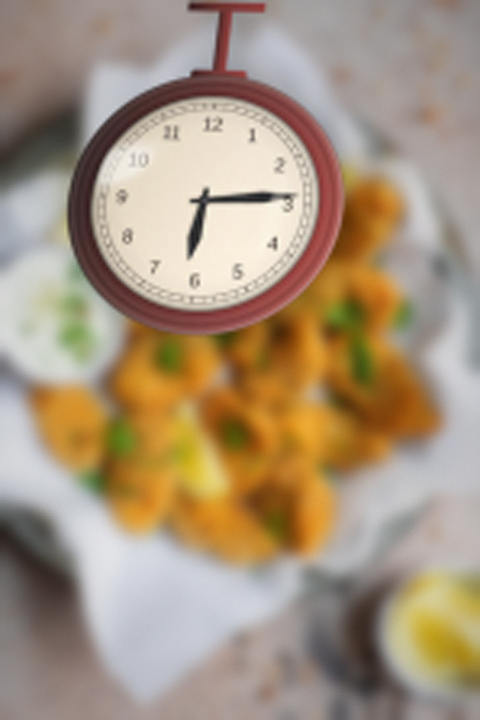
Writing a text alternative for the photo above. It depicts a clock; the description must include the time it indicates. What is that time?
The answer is 6:14
